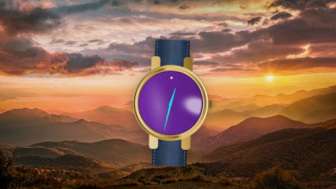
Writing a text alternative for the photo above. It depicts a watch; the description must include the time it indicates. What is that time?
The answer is 12:32
